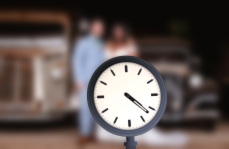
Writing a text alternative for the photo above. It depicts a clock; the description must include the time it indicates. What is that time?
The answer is 4:22
